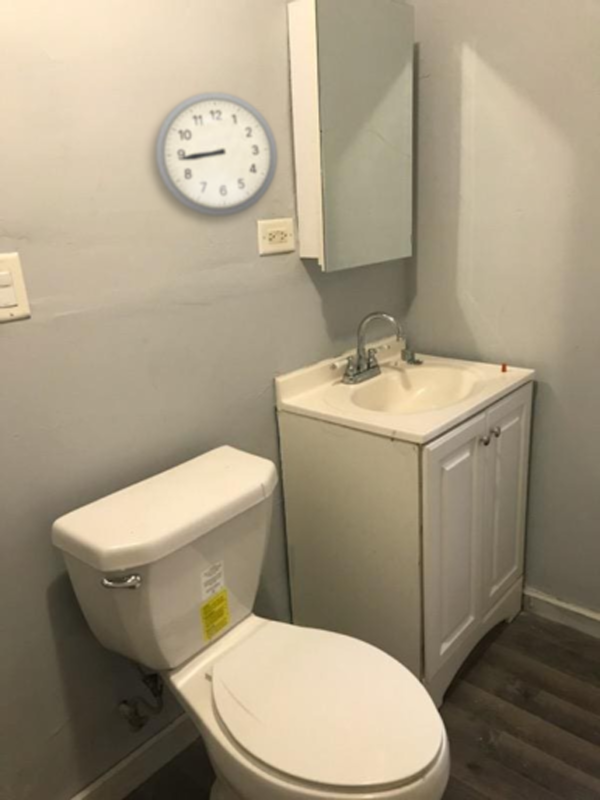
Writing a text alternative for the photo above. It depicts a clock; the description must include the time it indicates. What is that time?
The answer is 8:44
